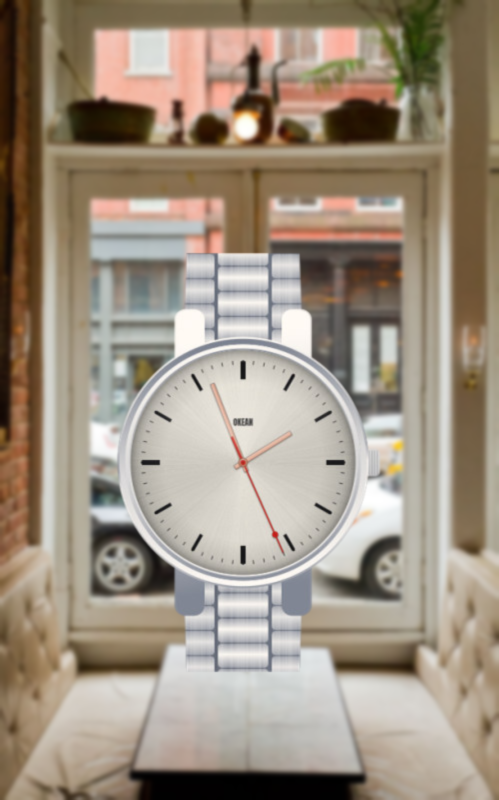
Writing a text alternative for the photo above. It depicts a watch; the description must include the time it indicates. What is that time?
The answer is 1:56:26
